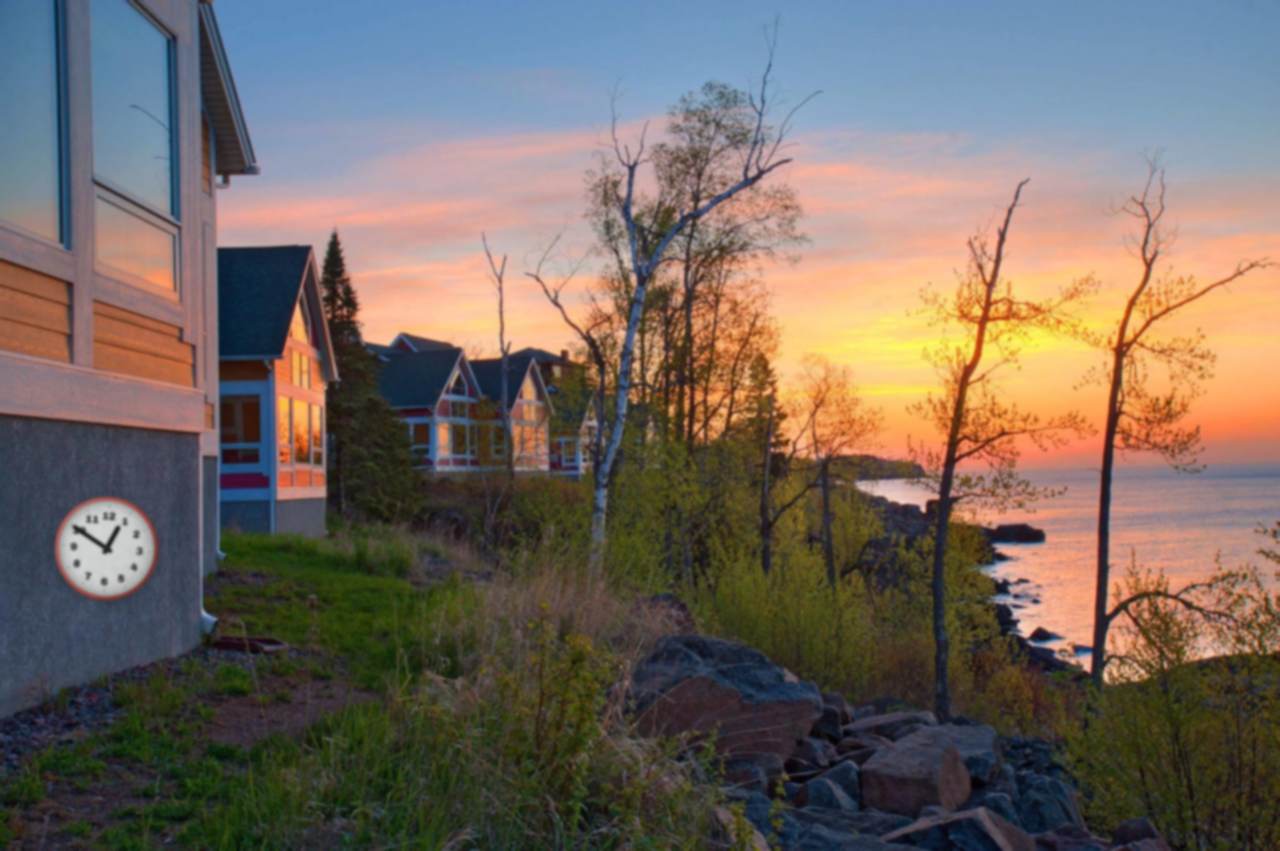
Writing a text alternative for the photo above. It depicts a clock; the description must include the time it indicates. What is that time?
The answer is 12:50
